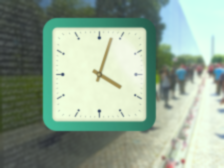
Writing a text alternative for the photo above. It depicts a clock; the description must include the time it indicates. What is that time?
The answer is 4:03
